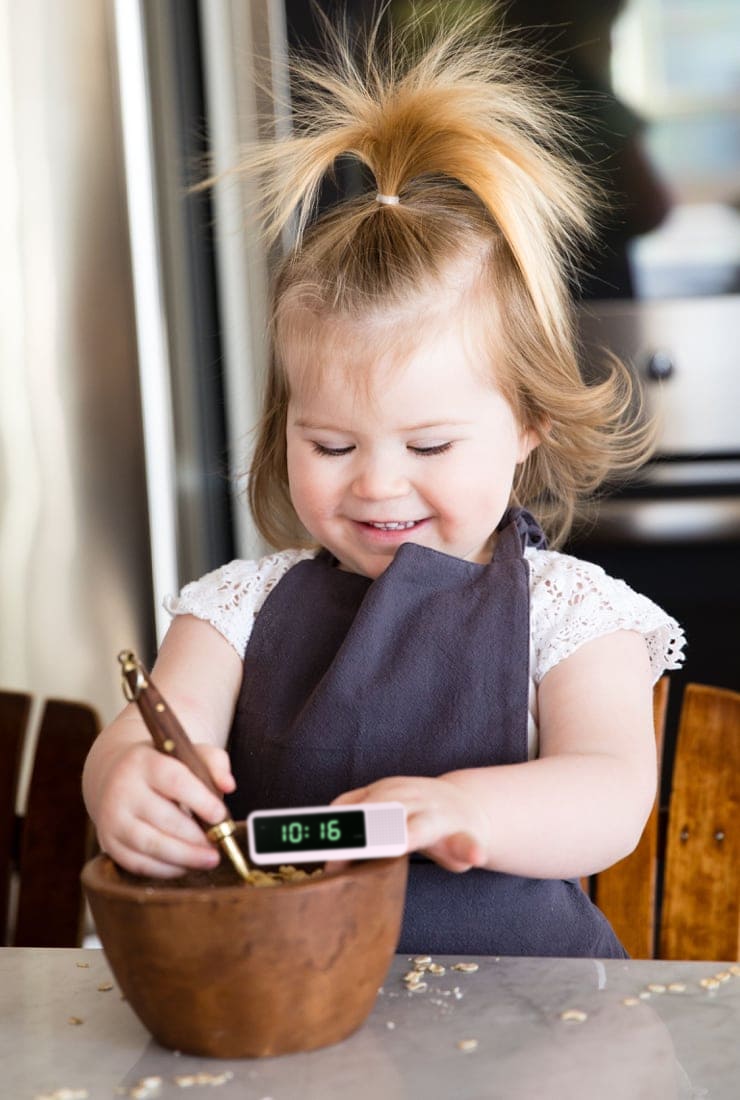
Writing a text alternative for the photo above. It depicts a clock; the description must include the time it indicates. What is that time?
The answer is 10:16
